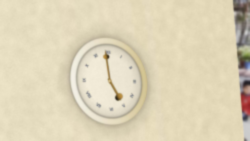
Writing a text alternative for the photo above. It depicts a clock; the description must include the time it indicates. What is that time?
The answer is 4:59
